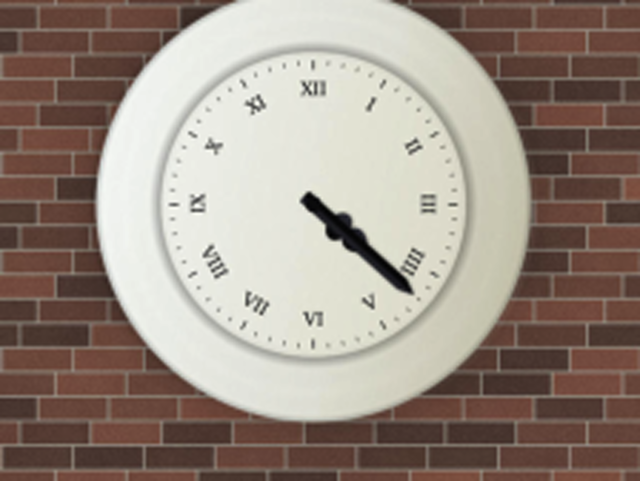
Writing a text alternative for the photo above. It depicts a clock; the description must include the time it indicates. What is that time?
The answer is 4:22
